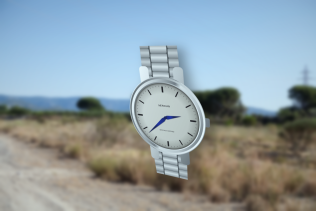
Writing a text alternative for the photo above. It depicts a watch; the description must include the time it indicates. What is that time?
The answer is 2:38
